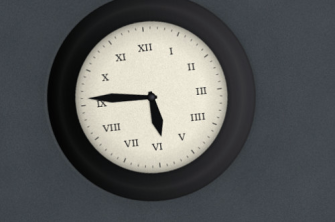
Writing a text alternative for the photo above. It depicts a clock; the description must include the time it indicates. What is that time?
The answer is 5:46
